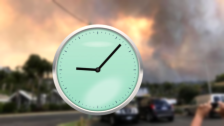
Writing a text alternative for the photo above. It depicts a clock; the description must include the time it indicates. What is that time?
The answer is 9:07
